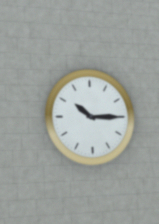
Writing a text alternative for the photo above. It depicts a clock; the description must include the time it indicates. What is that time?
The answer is 10:15
